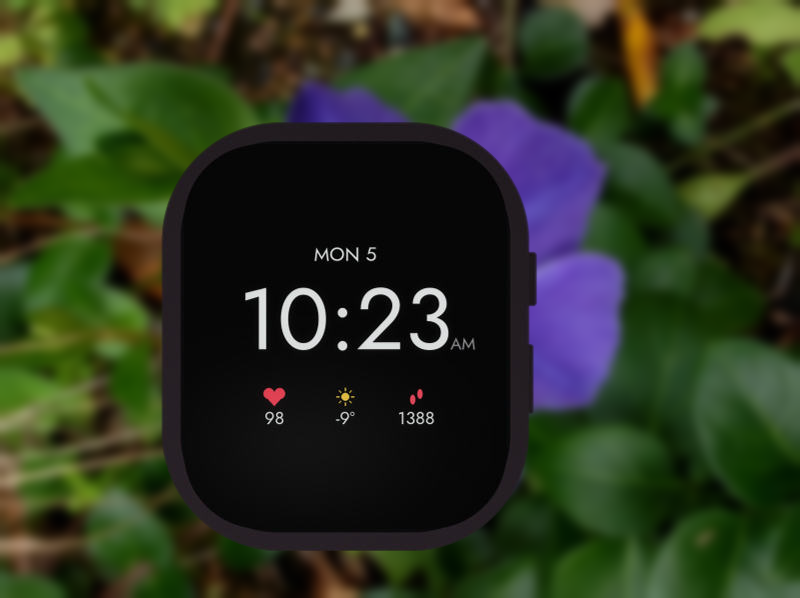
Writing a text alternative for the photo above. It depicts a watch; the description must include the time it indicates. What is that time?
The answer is 10:23
